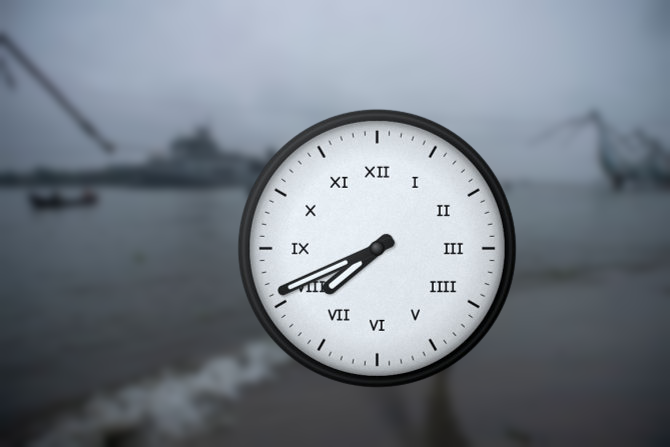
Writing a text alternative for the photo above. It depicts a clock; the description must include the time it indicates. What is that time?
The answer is 7:41
